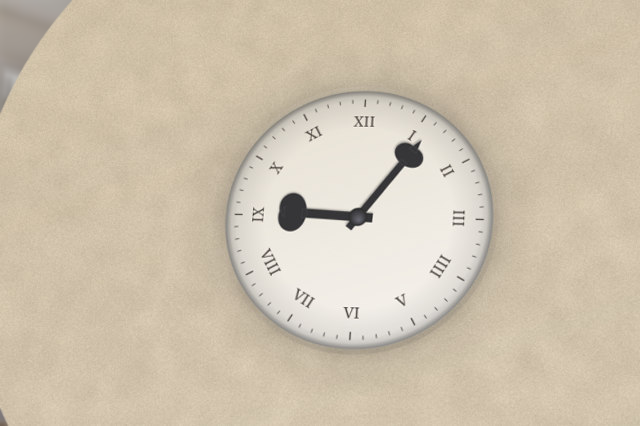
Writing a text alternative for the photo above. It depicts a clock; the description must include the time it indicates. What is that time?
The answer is 9:06
